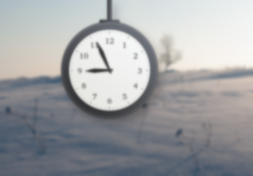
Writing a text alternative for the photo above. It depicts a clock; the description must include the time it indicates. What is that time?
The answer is 8:56
